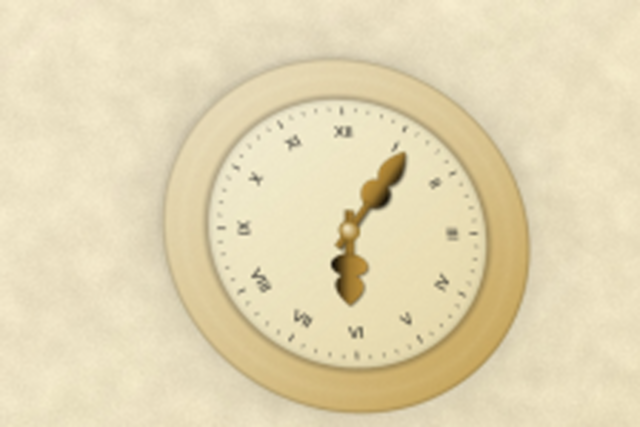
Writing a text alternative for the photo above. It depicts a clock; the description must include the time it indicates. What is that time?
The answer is 6:06
